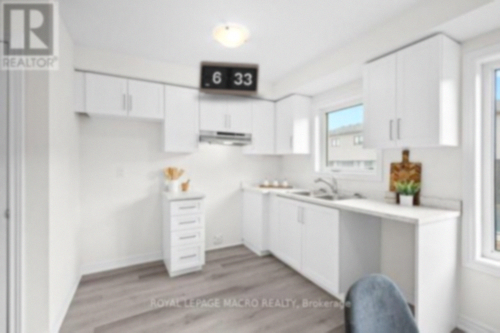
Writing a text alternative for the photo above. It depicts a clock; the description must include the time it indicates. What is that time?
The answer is 6:33
